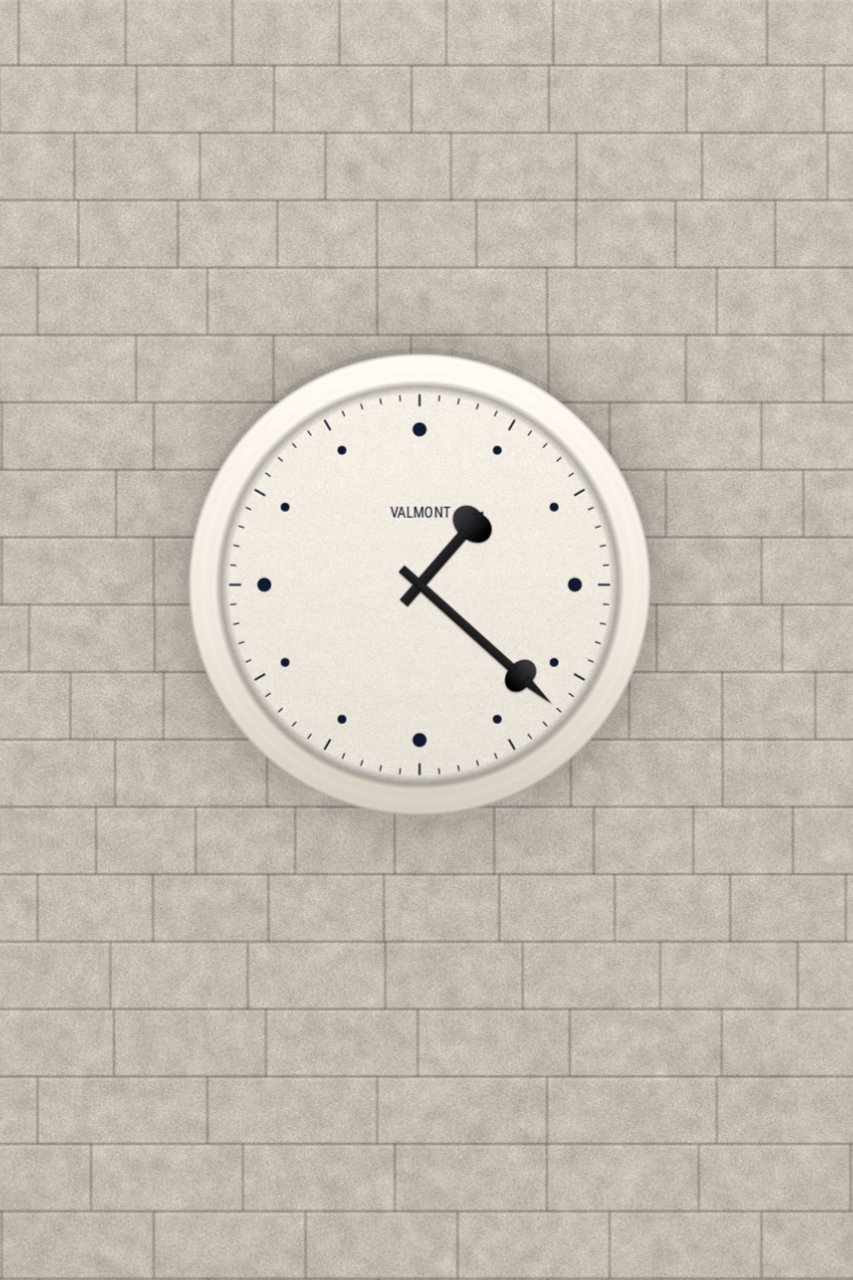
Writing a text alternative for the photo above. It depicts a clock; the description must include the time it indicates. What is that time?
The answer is 1:22
